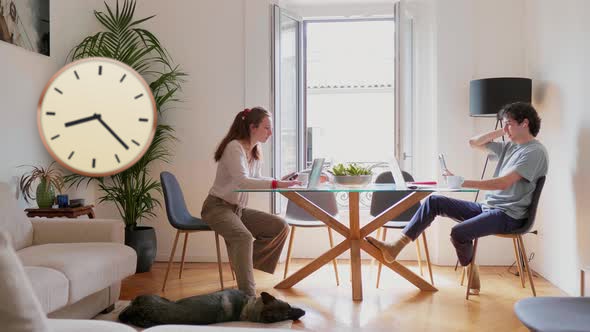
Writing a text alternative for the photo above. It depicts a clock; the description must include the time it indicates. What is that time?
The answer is 8:22
